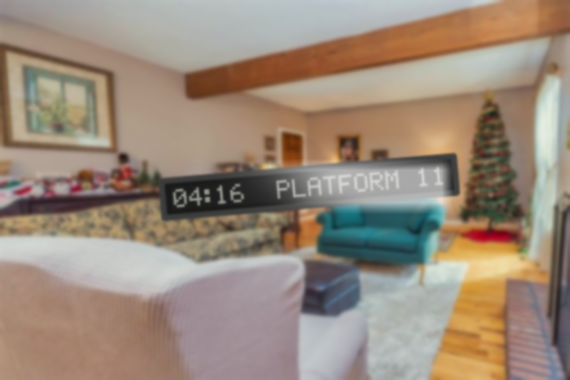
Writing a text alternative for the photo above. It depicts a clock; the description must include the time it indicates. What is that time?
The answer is 4:16
